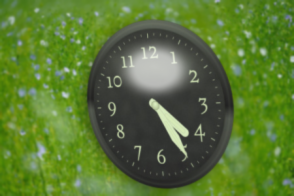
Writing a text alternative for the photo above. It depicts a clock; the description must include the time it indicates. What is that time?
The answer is 4:25
